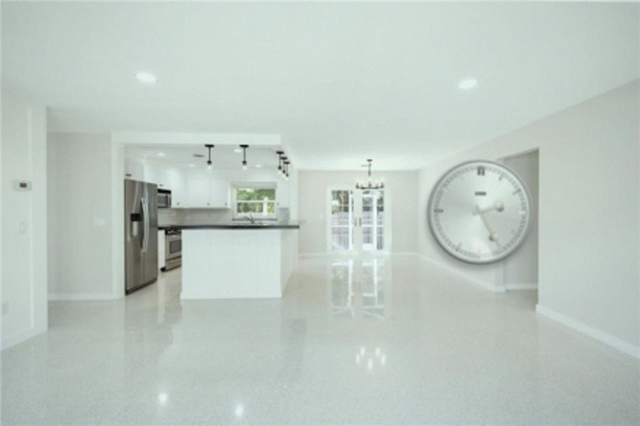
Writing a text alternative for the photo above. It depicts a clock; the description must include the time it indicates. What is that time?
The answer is 2:25
